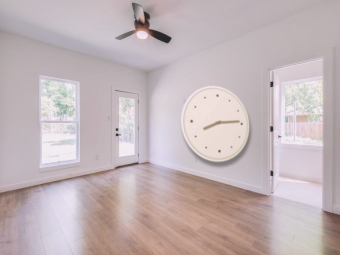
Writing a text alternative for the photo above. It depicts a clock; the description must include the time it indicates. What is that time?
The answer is 8:14
